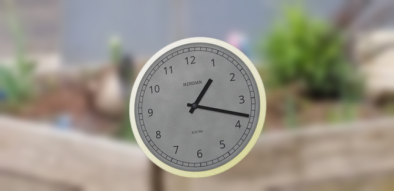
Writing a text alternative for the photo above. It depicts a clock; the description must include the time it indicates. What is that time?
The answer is 1:18
